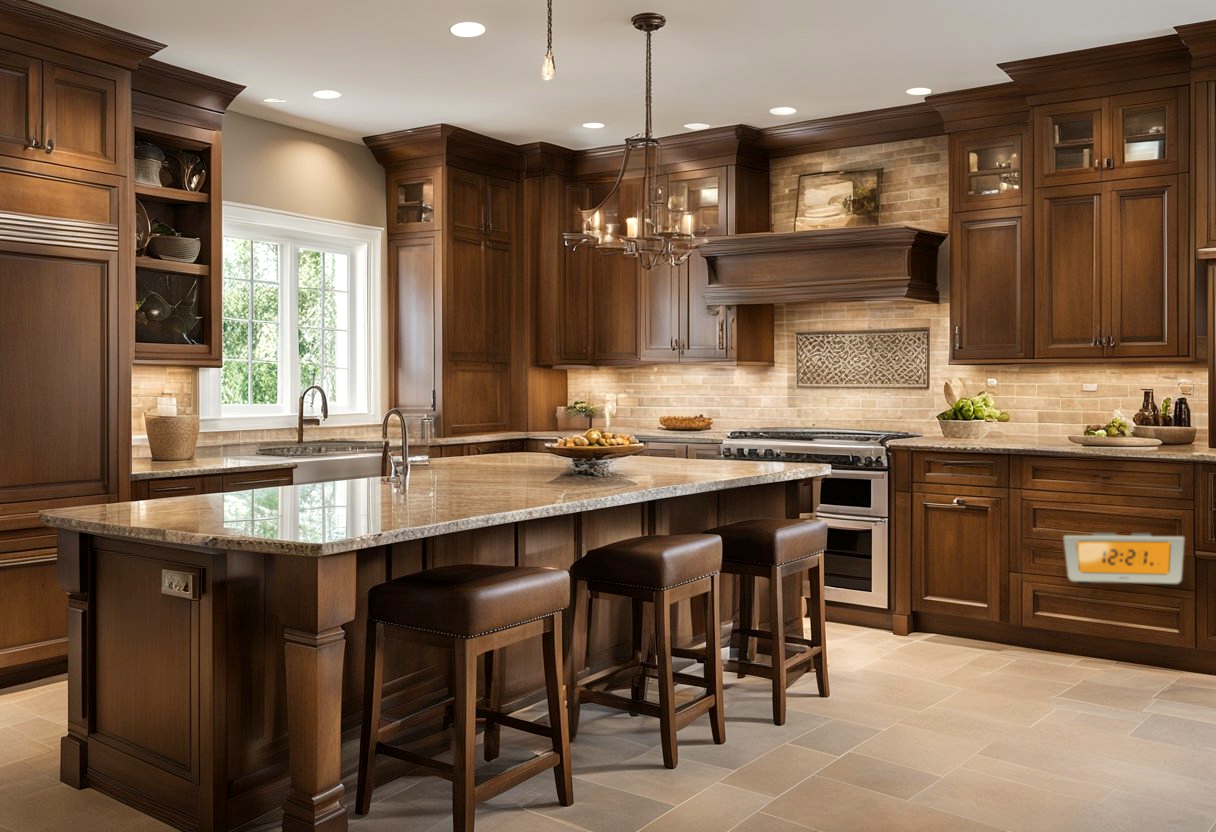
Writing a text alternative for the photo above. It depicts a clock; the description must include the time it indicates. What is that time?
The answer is 12:21
